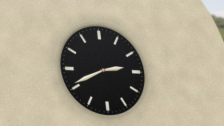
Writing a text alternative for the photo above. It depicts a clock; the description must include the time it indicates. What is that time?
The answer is 2:41
